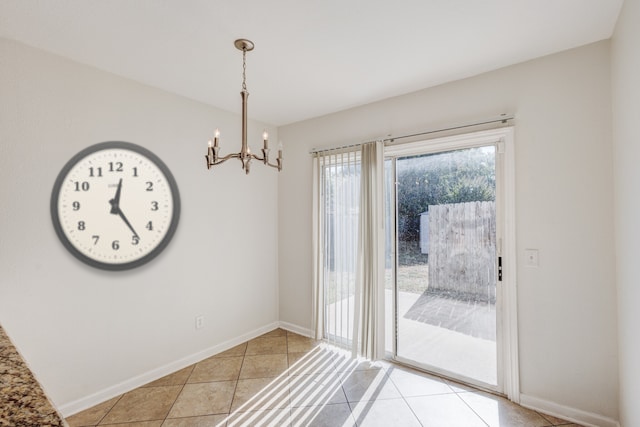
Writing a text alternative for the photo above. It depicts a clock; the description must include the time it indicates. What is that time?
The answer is 12:24
